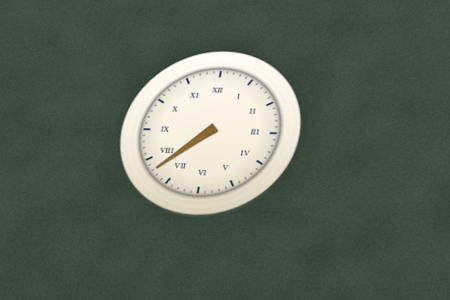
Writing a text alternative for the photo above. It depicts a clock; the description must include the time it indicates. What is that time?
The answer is 7:38
